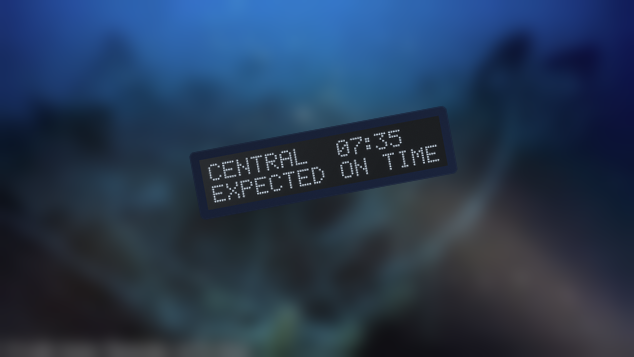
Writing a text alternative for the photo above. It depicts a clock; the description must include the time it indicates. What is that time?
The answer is 7:35
